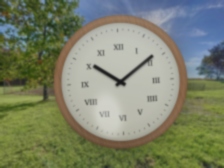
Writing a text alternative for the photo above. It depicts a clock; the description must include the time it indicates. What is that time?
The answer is 10:09
